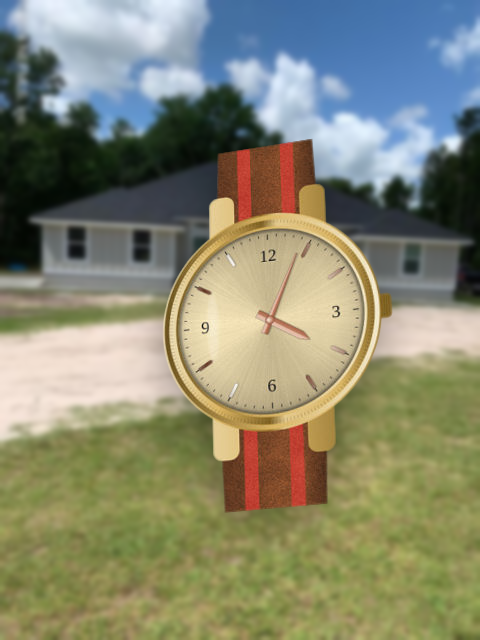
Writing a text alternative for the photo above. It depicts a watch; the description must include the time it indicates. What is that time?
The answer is 4:04
